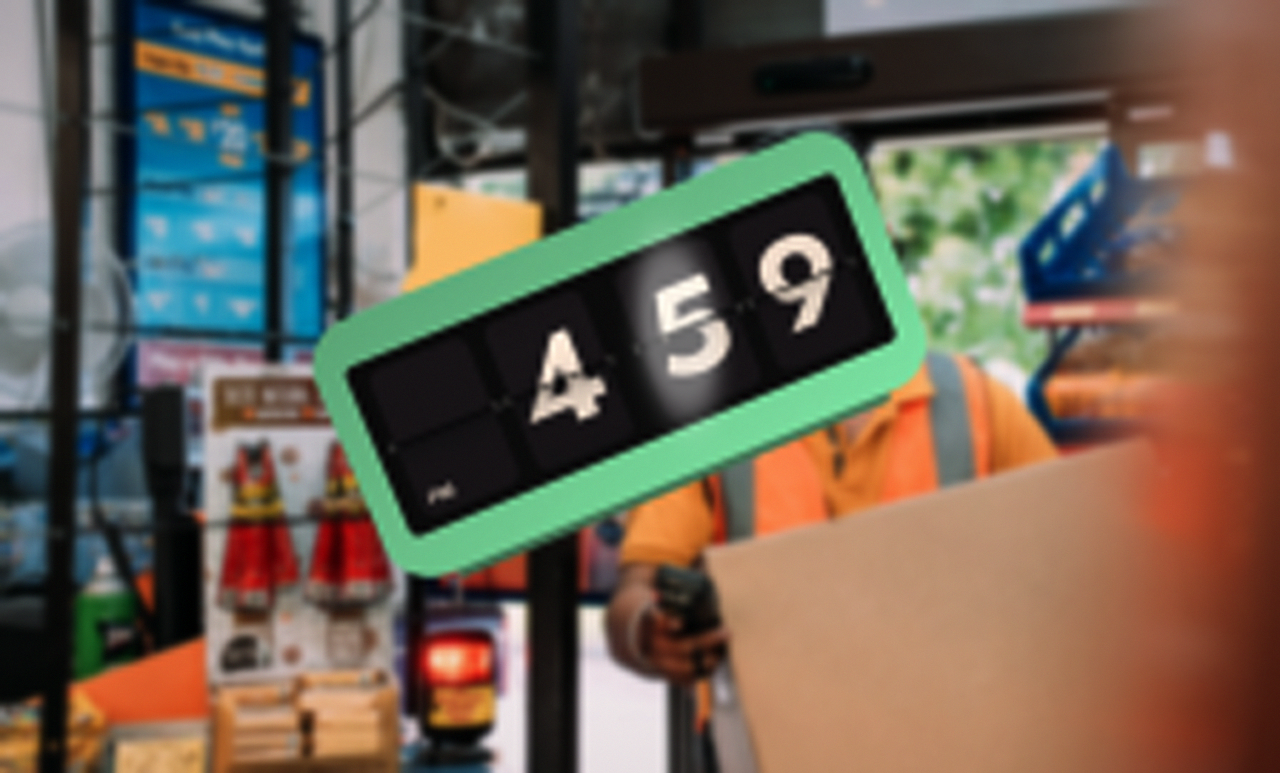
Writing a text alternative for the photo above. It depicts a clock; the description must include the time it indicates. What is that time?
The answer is 4:59
